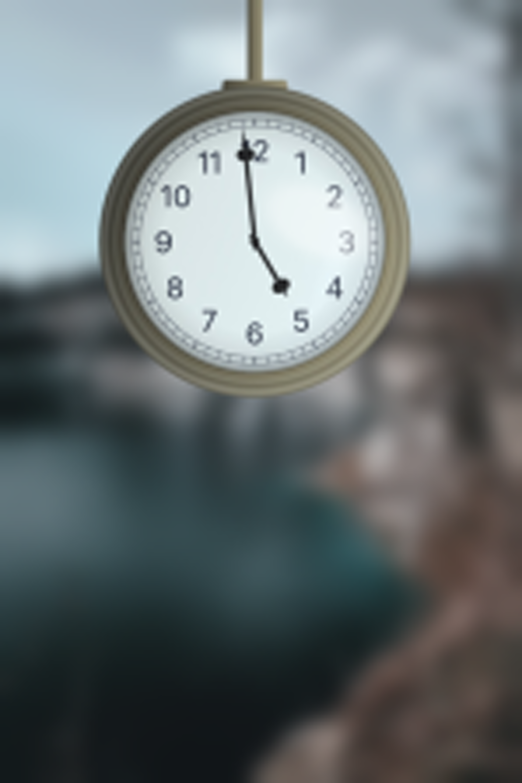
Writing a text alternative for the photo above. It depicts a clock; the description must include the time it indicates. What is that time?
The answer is 4:59
